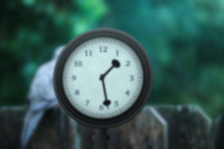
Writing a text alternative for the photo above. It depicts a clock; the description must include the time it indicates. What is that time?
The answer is 1:28
